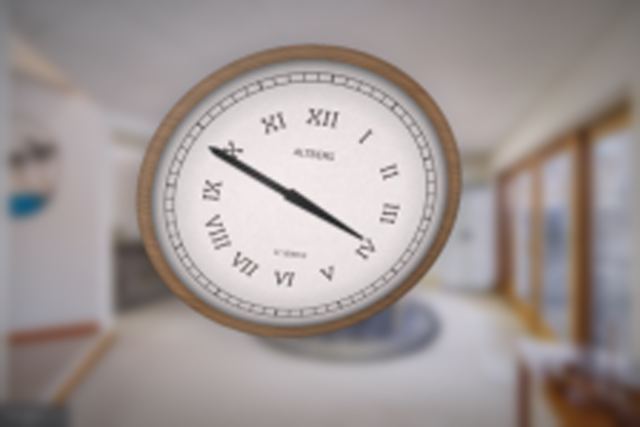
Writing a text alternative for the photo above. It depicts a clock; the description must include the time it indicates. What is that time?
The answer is 3:49
